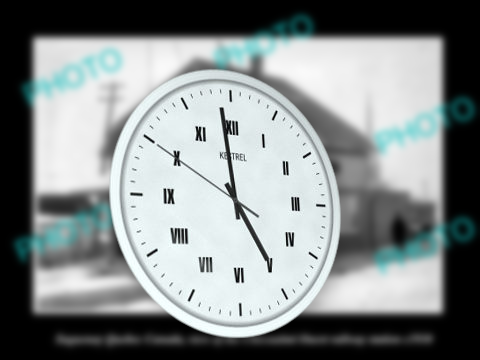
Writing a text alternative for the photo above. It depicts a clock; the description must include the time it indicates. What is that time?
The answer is 4:58:50
